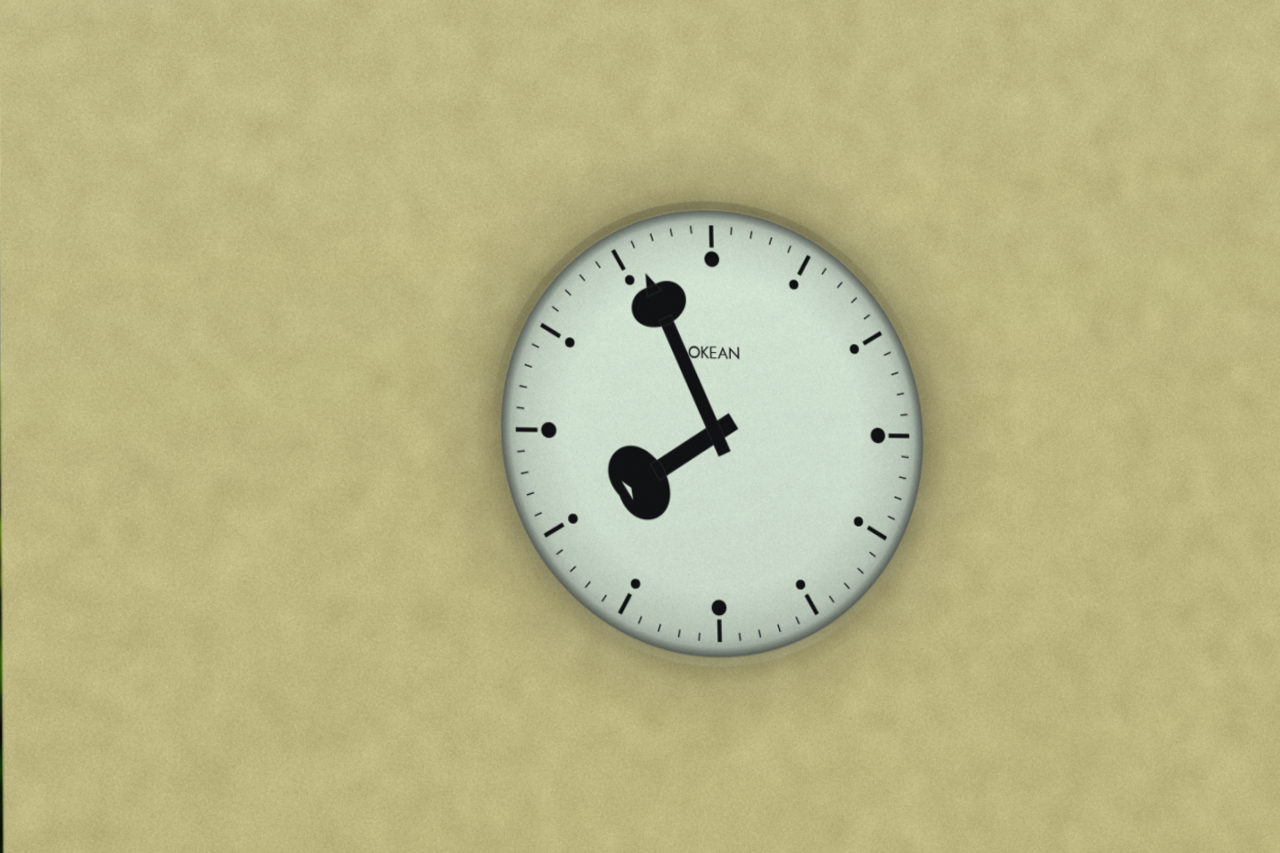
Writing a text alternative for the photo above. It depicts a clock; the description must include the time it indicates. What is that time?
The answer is 7:56
